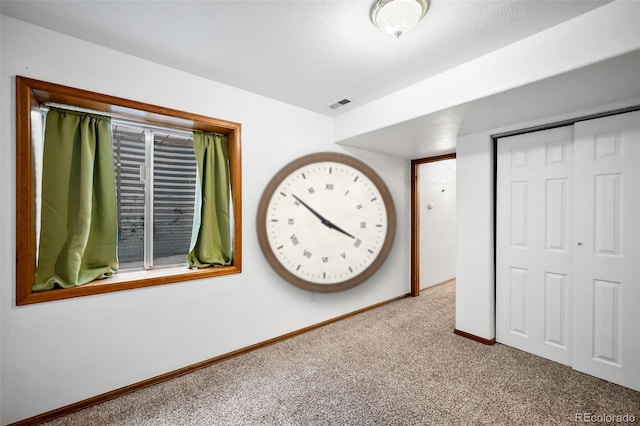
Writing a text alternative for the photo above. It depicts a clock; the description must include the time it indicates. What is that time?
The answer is 3:51
